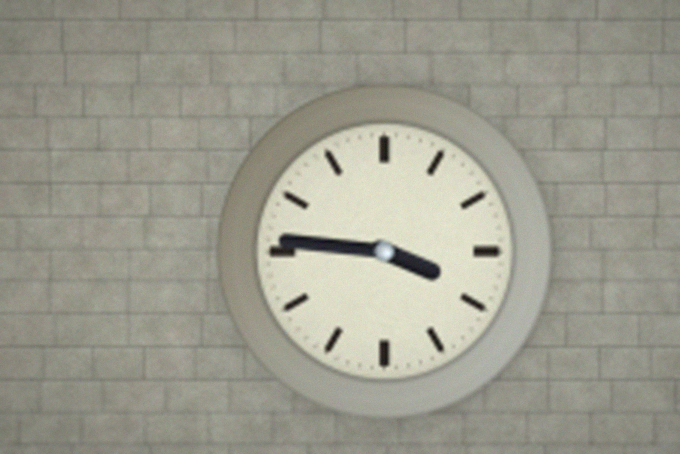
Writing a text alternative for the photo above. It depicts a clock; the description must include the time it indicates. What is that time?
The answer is 3:46
